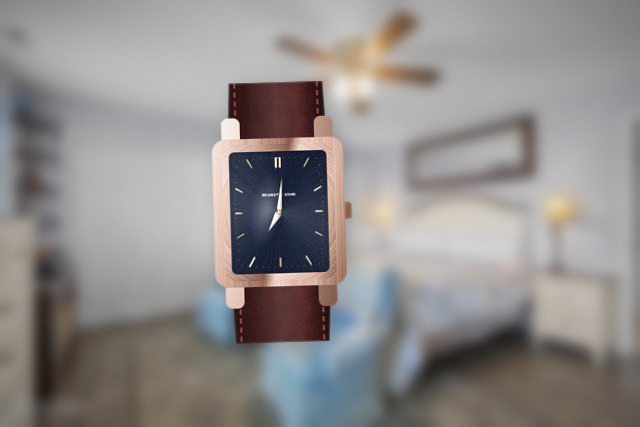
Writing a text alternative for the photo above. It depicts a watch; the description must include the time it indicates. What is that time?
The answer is 7:01
